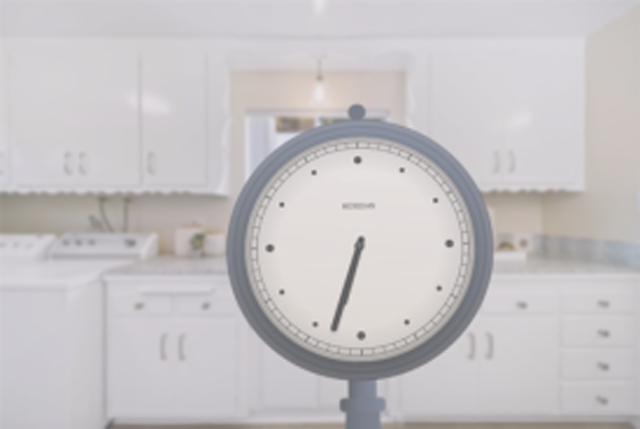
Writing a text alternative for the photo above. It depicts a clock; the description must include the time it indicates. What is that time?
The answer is 6:33
